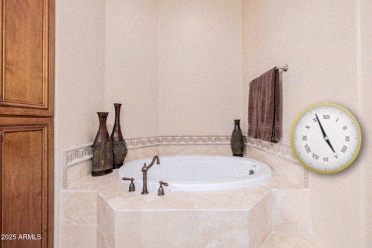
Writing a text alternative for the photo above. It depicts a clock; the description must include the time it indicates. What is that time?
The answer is 4:56
